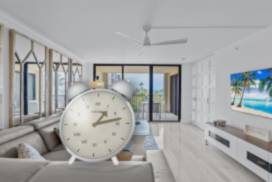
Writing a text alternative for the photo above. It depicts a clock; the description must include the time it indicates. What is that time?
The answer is 1:13
